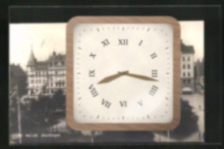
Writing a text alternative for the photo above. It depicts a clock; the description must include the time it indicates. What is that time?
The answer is 8:17
